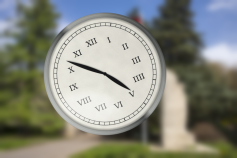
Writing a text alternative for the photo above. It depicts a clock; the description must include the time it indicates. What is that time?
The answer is 4:52
